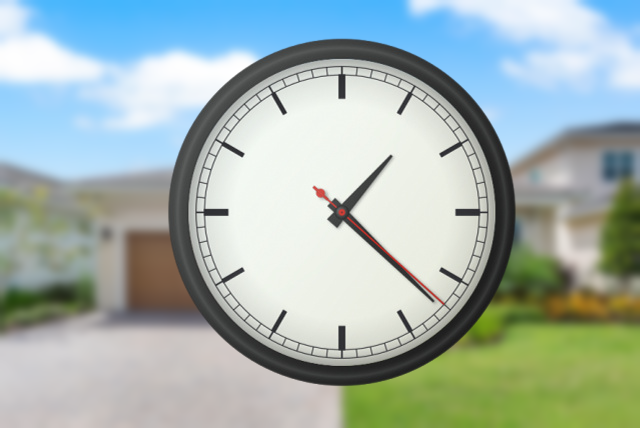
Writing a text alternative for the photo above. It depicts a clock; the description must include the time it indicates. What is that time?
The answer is 1:22:22
